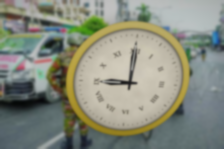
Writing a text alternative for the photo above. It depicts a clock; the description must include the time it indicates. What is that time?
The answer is 9:00
